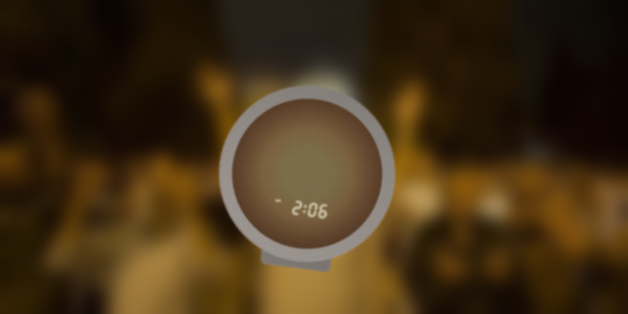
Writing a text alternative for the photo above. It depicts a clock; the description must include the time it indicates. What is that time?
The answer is 2:06
